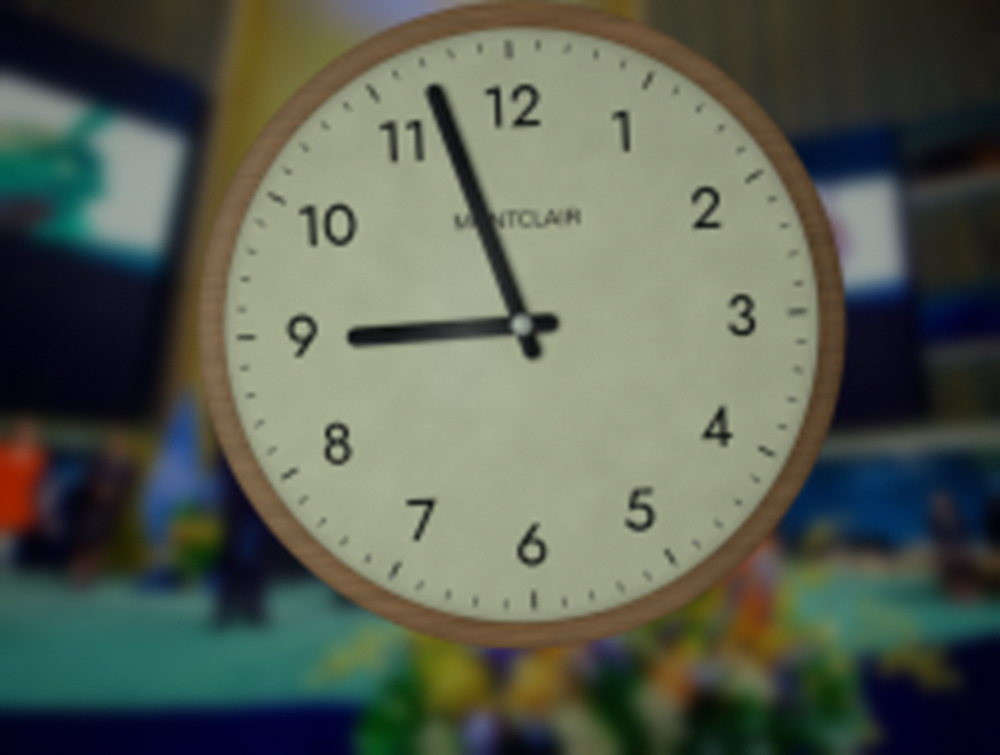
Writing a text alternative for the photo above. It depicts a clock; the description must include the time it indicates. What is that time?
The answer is 8:57
